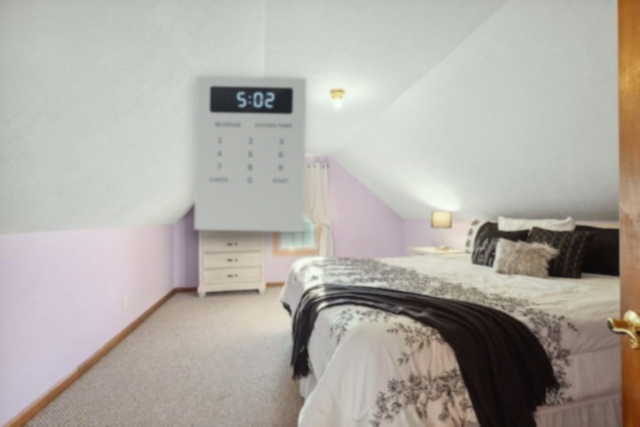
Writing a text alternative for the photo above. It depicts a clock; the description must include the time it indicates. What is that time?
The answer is 5:02
